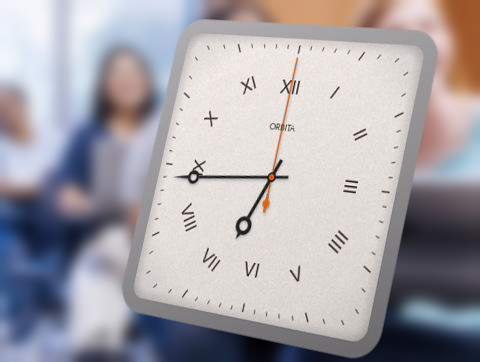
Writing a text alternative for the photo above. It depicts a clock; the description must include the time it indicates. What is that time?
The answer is 6:44:00
